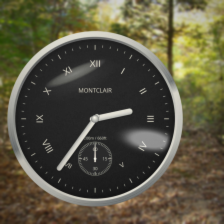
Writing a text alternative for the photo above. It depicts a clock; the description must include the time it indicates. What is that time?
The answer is 2:36
